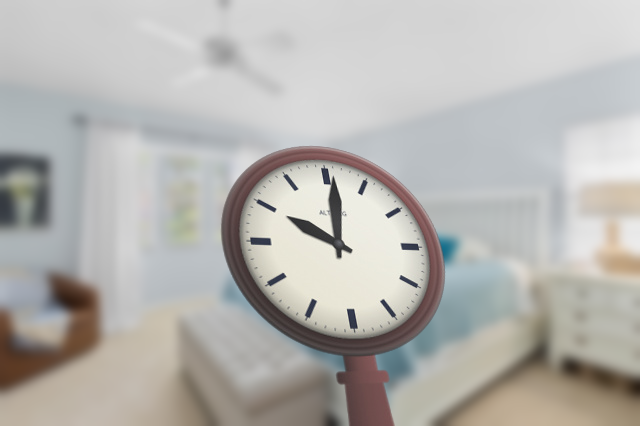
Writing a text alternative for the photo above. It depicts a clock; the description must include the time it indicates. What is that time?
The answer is 10:01
